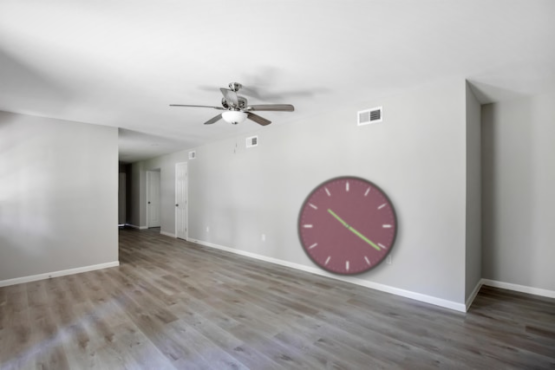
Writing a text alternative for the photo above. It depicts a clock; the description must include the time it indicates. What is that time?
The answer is 10:21
